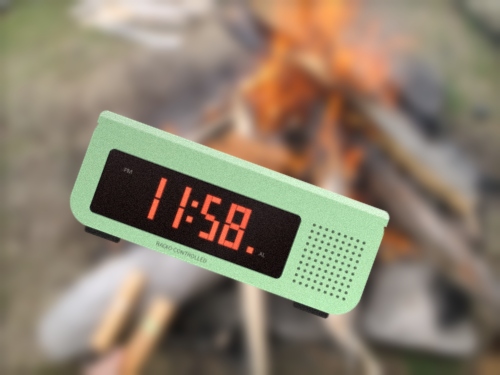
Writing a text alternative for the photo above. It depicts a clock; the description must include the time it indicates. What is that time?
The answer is 11:58
